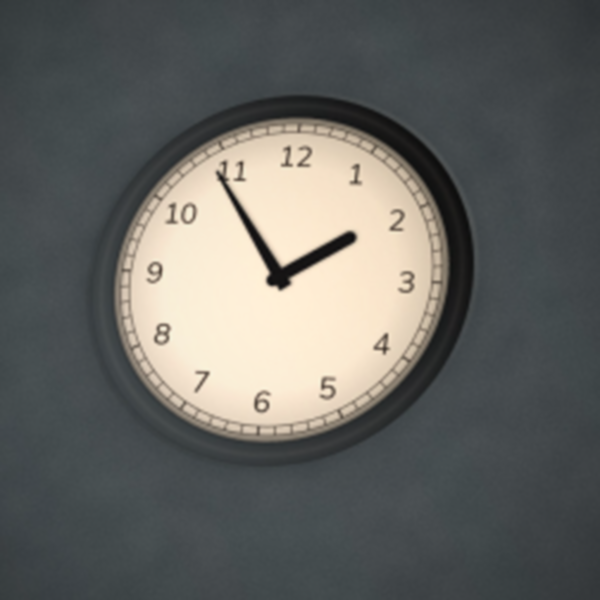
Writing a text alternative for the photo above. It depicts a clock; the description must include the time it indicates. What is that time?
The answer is 1:54
